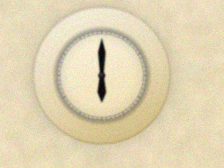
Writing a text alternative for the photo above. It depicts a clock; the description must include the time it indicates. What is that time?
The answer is 6:00
